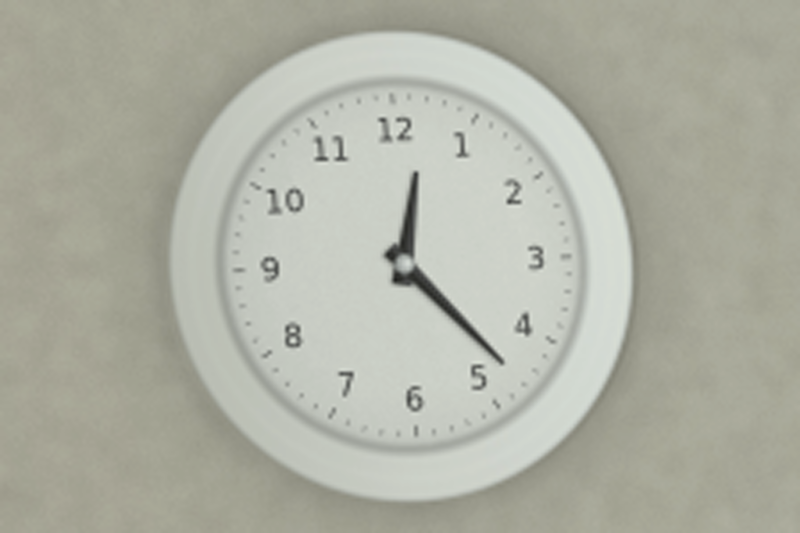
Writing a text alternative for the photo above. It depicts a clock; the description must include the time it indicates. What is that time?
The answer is 12:23
